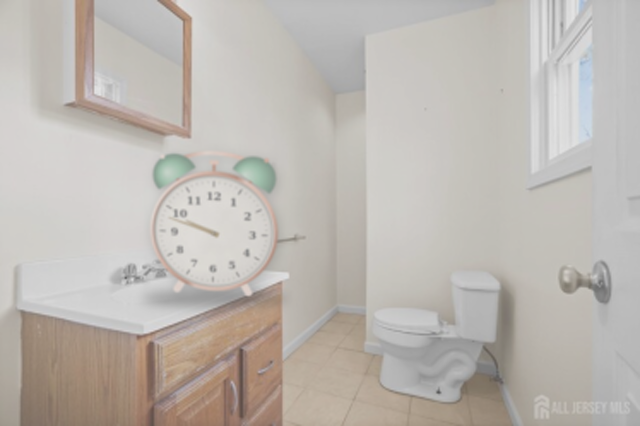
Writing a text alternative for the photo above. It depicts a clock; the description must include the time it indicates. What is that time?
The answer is 9:48
